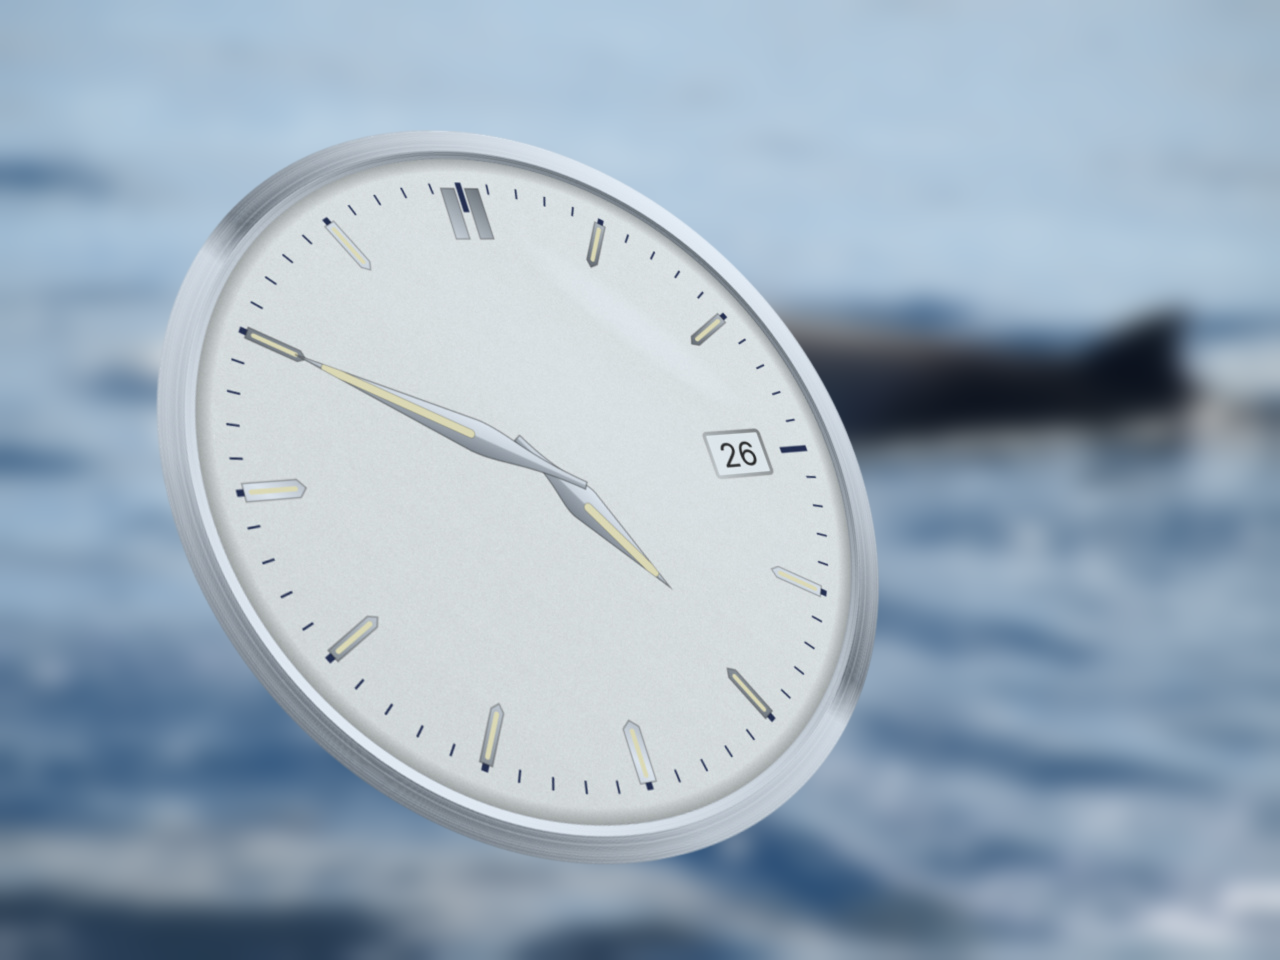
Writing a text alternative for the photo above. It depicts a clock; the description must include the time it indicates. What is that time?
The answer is 4:50
